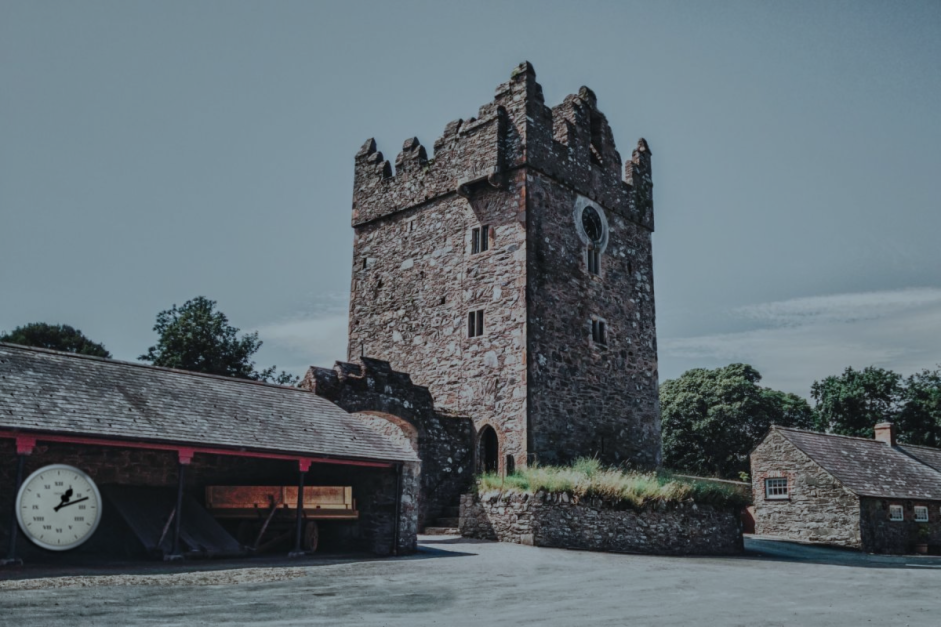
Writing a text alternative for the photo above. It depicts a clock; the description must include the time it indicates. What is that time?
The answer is 1:12
